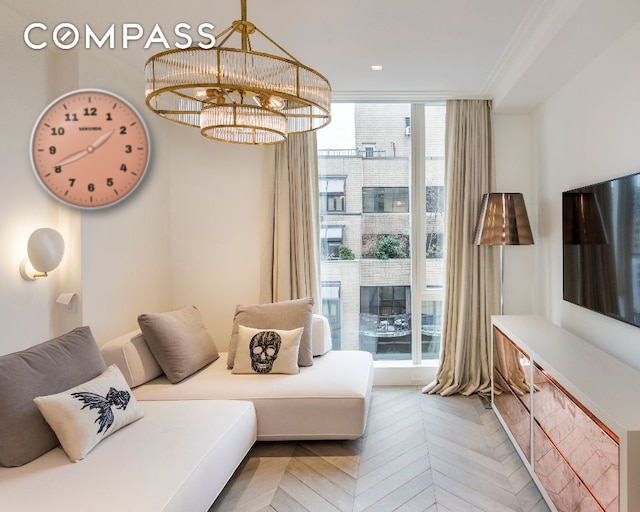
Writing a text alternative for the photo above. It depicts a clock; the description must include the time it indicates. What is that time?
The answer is 1:41
